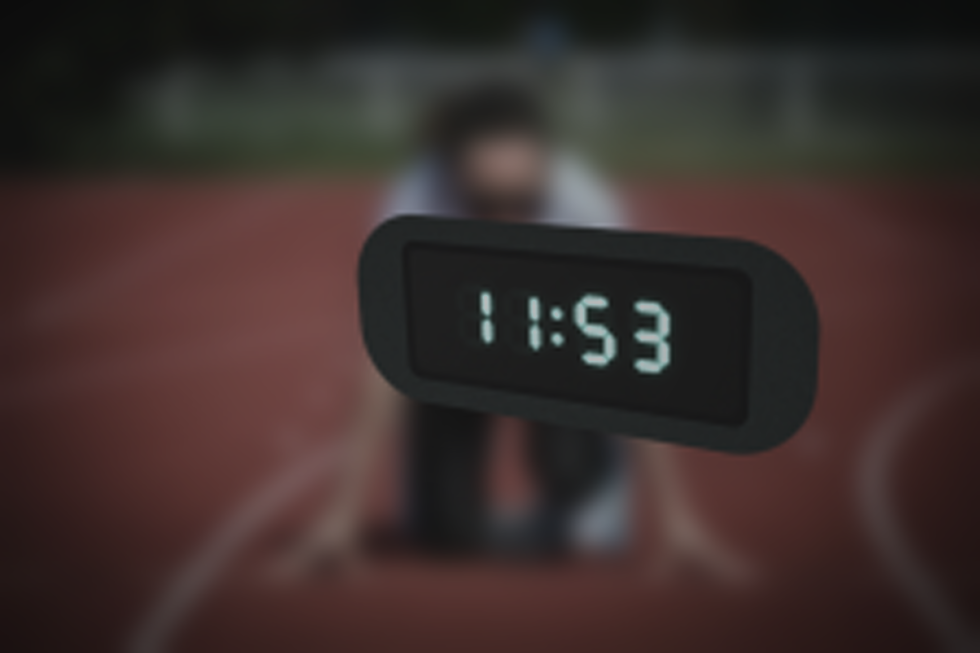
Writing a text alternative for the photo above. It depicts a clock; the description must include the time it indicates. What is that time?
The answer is 11:53
